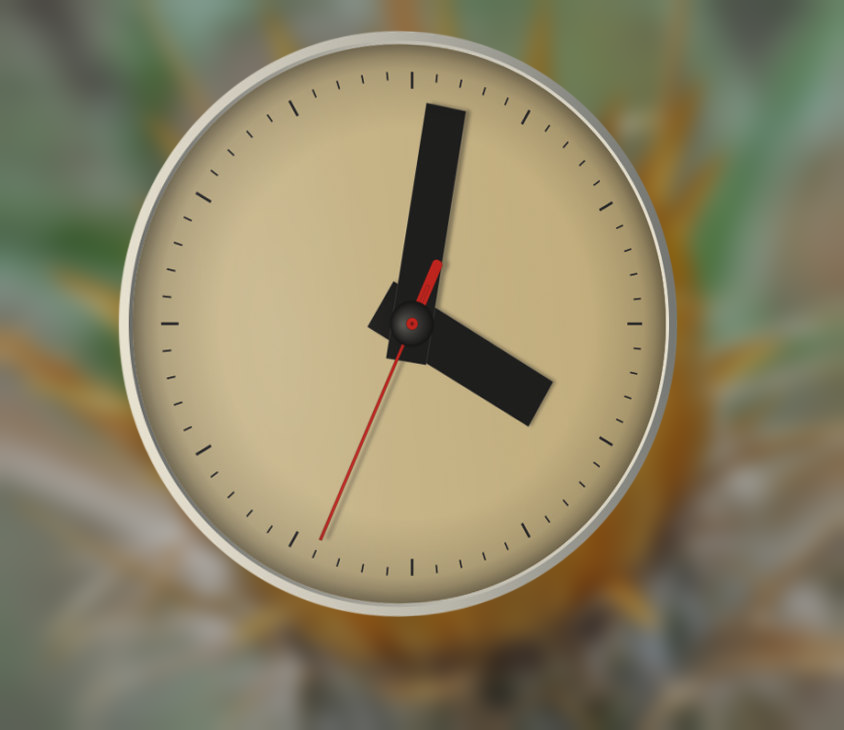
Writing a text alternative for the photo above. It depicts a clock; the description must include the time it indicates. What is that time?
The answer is 4:01:34
